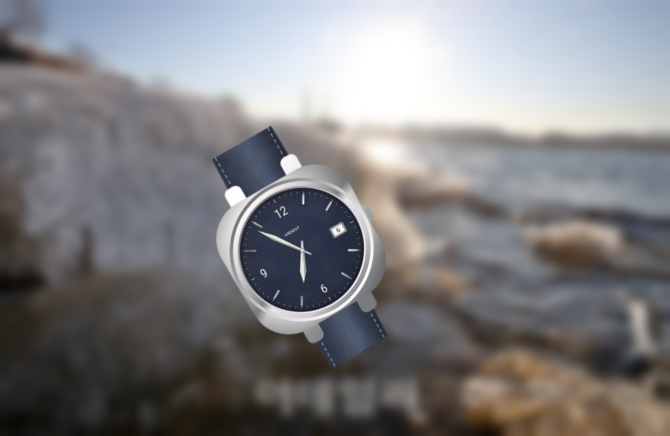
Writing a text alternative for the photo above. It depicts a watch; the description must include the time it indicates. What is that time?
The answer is 6:54
